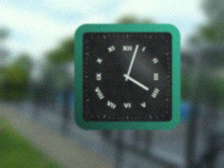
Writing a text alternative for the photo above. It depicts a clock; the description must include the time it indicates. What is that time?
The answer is 4:03
